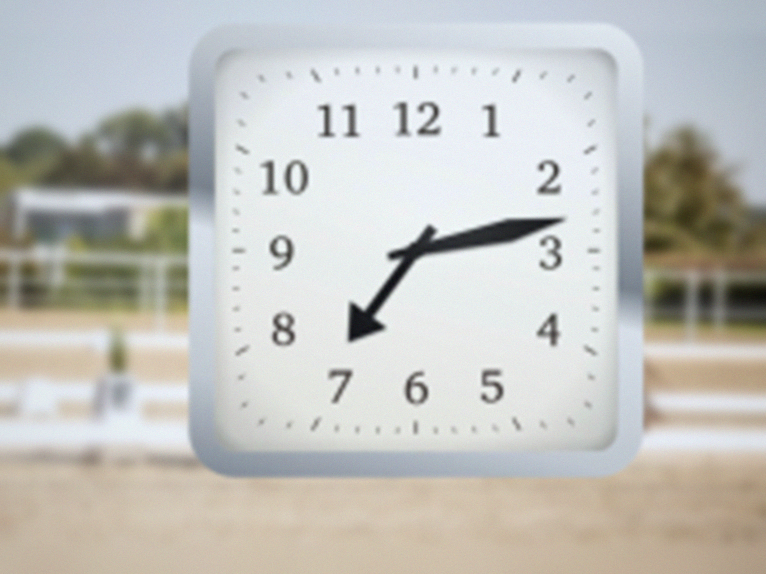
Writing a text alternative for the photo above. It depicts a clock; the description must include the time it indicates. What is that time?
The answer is 7:13
